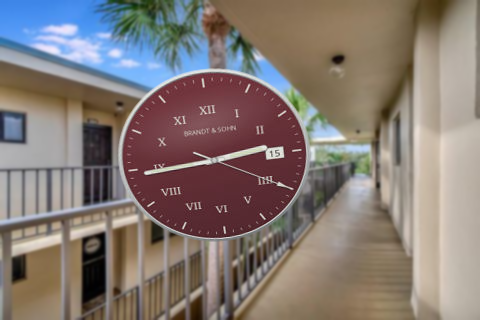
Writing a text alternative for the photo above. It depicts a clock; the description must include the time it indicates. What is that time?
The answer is 2:44:20
